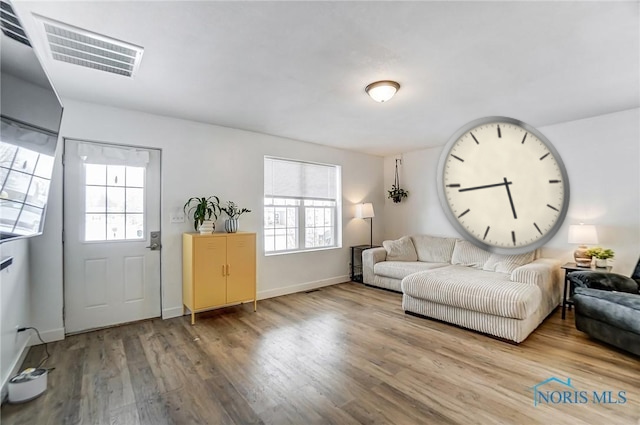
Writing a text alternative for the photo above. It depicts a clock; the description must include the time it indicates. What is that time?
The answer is 5:44
